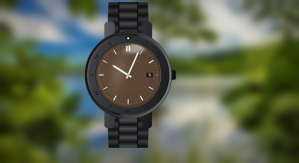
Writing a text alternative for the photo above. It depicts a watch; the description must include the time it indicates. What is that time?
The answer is 10:04
